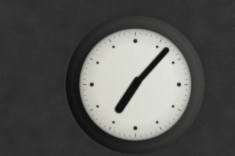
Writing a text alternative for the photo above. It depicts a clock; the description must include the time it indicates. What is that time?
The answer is 7:07
